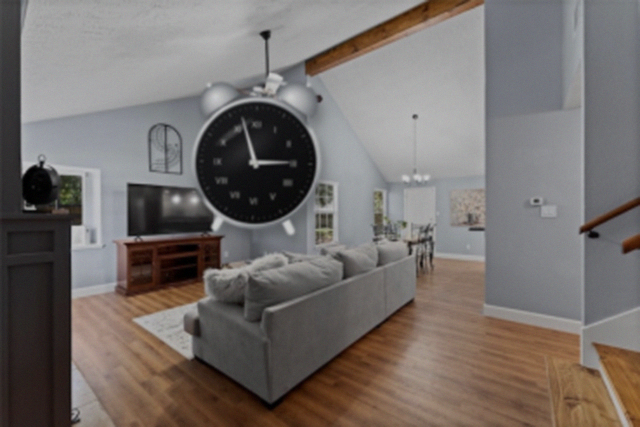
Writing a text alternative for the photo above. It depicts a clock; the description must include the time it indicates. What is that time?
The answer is 2:57
